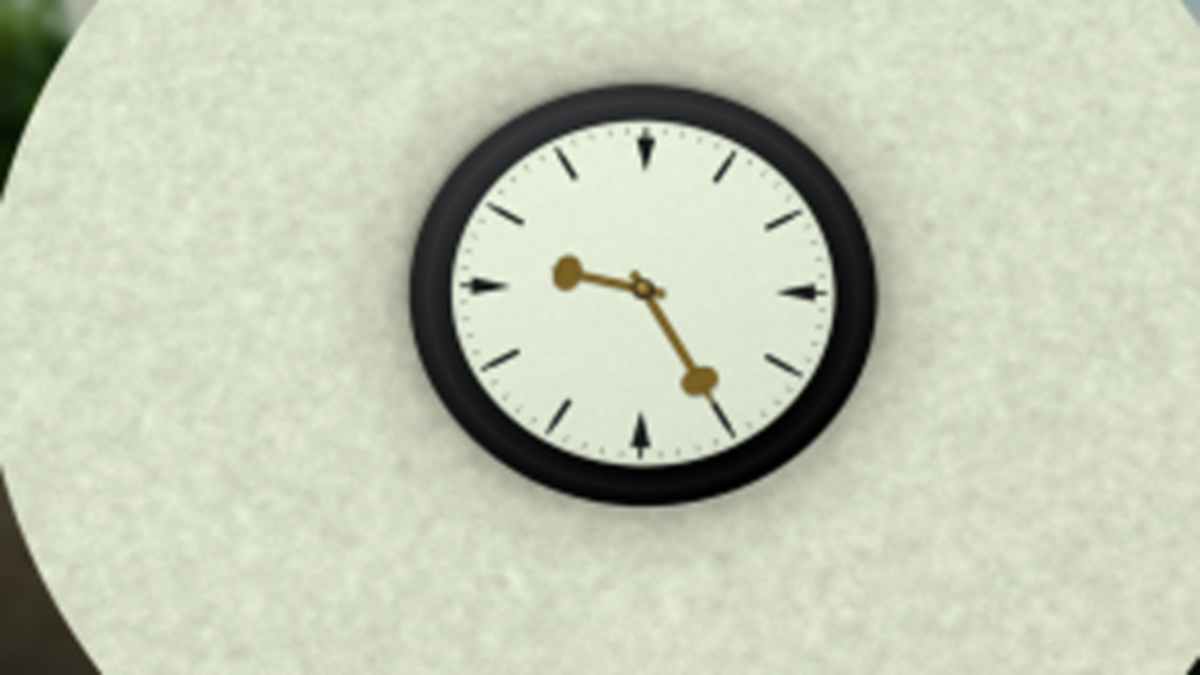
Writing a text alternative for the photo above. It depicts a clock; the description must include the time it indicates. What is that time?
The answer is 9:25
